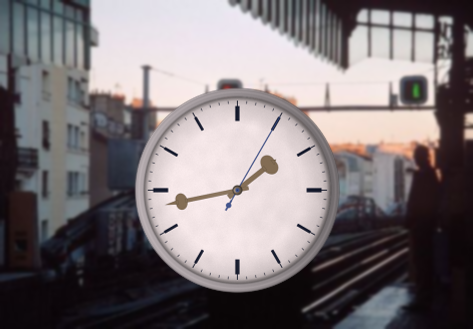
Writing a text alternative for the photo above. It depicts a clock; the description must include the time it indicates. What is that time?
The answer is 1:43:05
